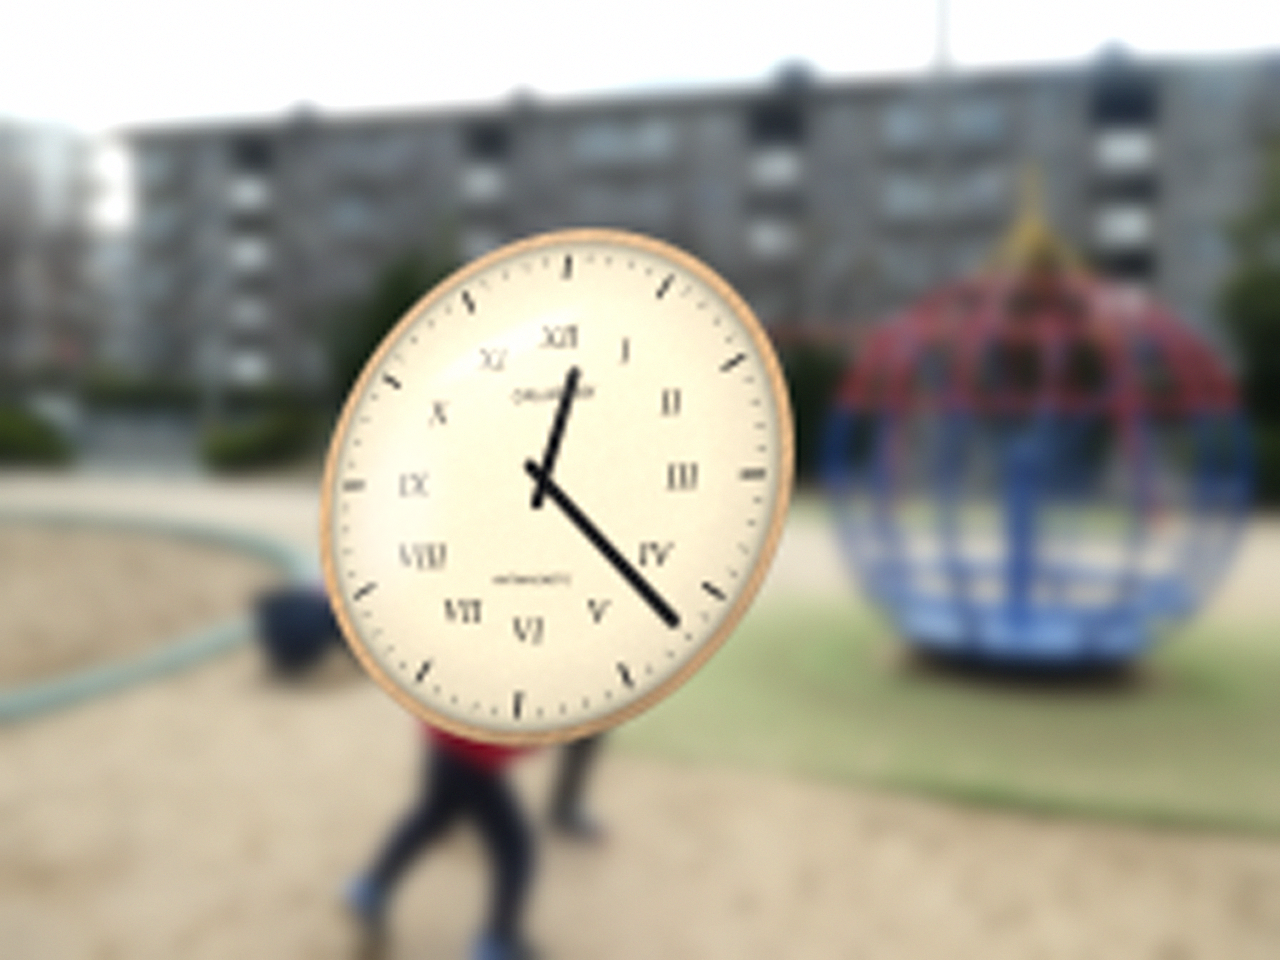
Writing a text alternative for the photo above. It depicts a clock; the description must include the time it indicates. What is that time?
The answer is 12:22
